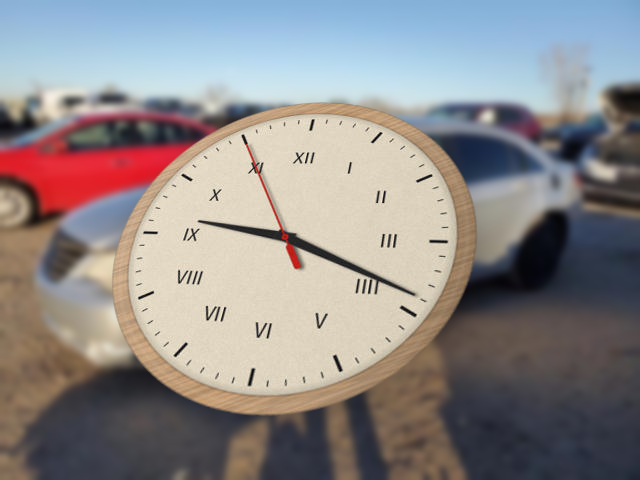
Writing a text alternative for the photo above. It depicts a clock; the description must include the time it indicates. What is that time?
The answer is 9:18:55
